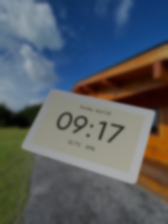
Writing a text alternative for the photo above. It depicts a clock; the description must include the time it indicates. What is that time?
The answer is 9:17
